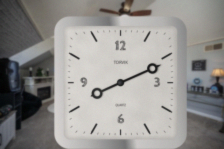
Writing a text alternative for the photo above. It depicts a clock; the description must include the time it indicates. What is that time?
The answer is 8:11
